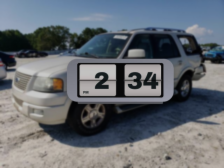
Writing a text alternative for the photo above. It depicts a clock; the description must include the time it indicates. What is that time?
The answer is 2:34
